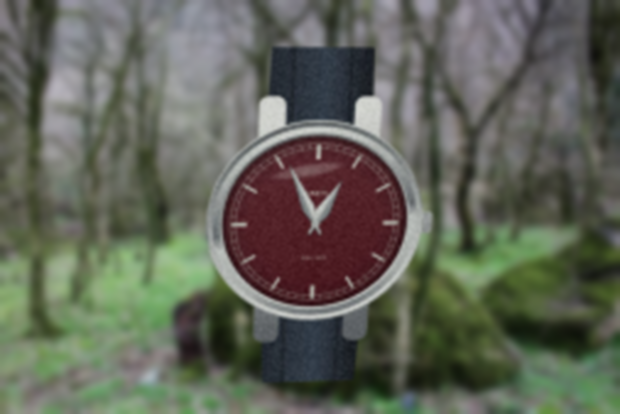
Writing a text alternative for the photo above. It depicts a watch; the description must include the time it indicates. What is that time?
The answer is 12:56
